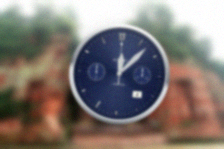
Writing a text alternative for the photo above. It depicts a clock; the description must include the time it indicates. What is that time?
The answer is 12:07
